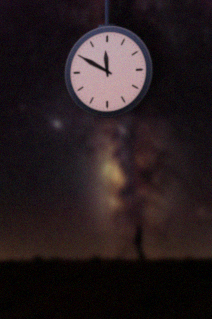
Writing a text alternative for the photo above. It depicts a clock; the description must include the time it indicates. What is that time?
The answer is 11:50
